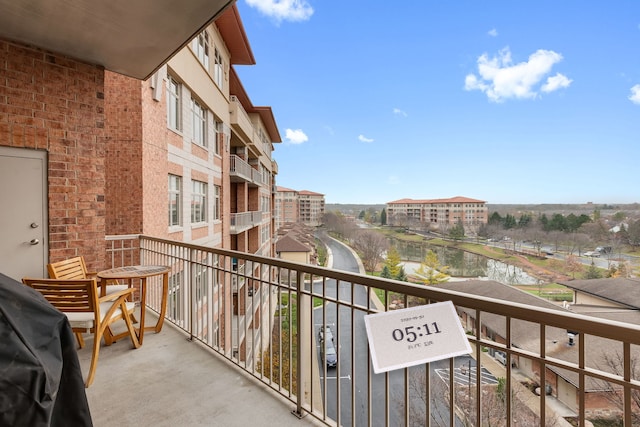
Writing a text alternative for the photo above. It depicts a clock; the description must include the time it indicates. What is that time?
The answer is 5:11
